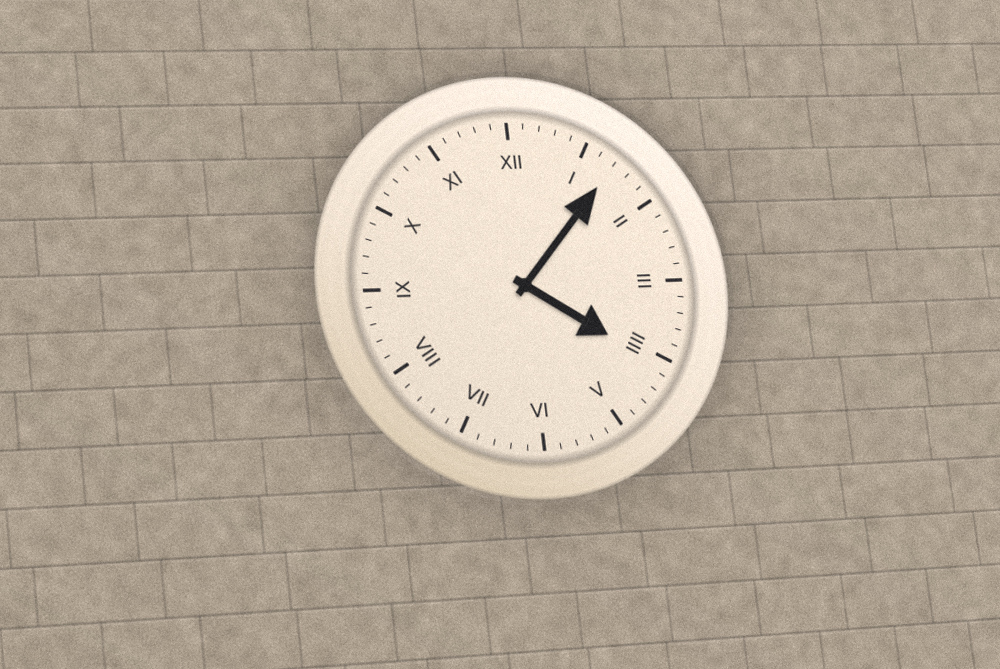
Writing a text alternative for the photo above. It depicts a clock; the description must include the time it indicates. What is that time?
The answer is 4:07
